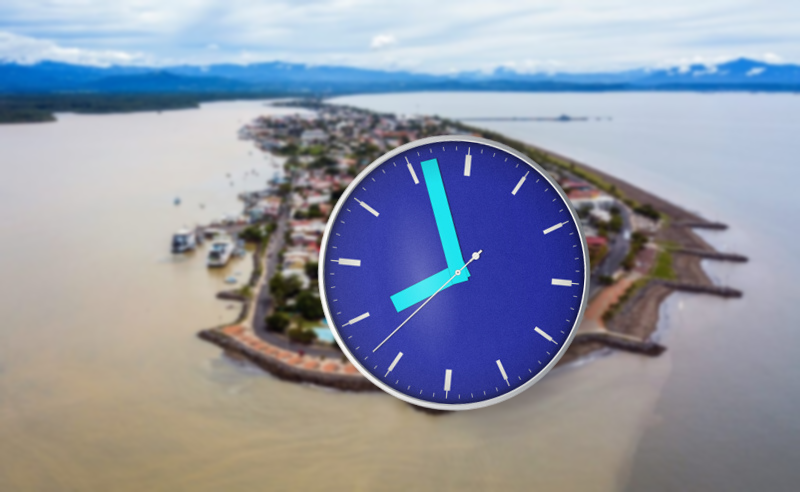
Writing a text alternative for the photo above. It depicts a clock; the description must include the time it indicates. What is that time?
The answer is 7:56:37
